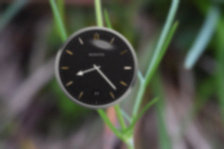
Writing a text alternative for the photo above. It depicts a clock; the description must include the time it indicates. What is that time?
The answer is 8:23
